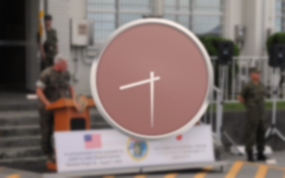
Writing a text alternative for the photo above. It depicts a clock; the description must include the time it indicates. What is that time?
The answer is 8:30
